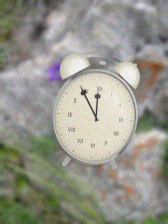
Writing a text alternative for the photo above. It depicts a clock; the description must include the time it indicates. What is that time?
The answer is 11:54
